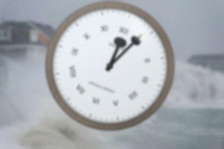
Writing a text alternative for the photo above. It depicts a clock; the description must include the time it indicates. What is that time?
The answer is 12:04
